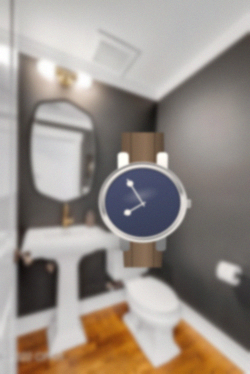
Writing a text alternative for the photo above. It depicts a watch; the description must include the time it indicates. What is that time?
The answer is 7:55
